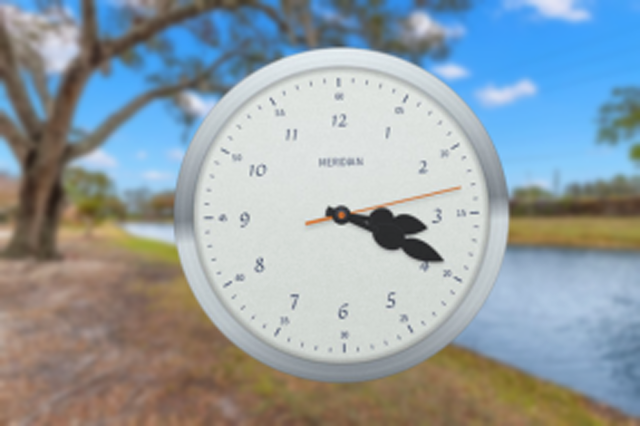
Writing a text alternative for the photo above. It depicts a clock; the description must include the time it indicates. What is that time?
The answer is 3:19:13
